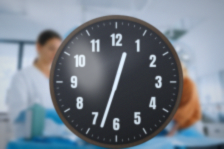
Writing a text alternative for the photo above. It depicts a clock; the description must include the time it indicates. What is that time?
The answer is 12:33
